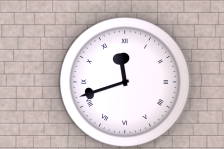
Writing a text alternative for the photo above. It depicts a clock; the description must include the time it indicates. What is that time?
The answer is 11:42
